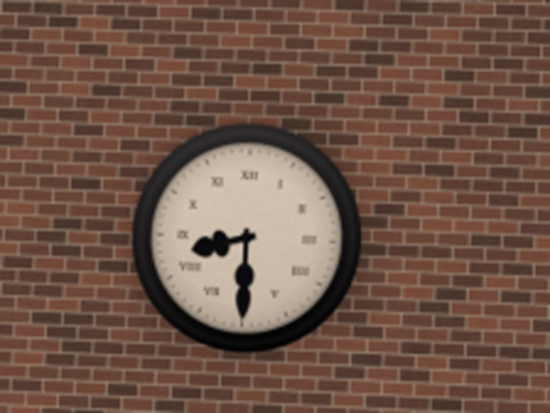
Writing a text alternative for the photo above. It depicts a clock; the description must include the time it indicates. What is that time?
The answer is 8:30
